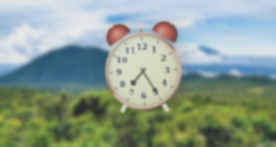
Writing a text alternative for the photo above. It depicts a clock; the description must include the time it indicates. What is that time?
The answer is 7:25
